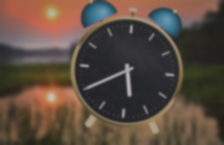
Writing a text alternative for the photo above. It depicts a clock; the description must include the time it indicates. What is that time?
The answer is 5:40
